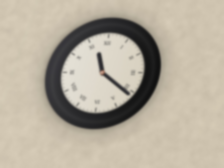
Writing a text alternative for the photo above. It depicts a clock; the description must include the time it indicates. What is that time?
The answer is 11:21
